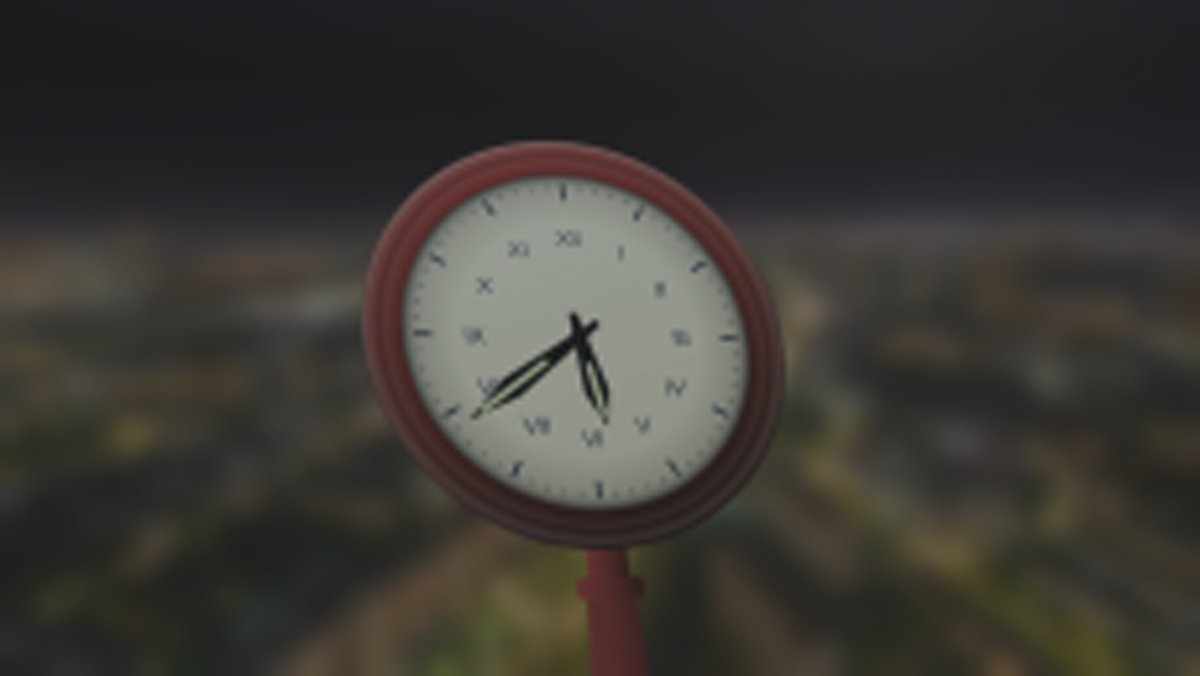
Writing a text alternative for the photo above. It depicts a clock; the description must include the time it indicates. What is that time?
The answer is 5:39
